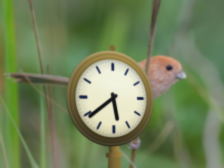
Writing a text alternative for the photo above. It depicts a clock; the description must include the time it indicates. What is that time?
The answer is 5:39
